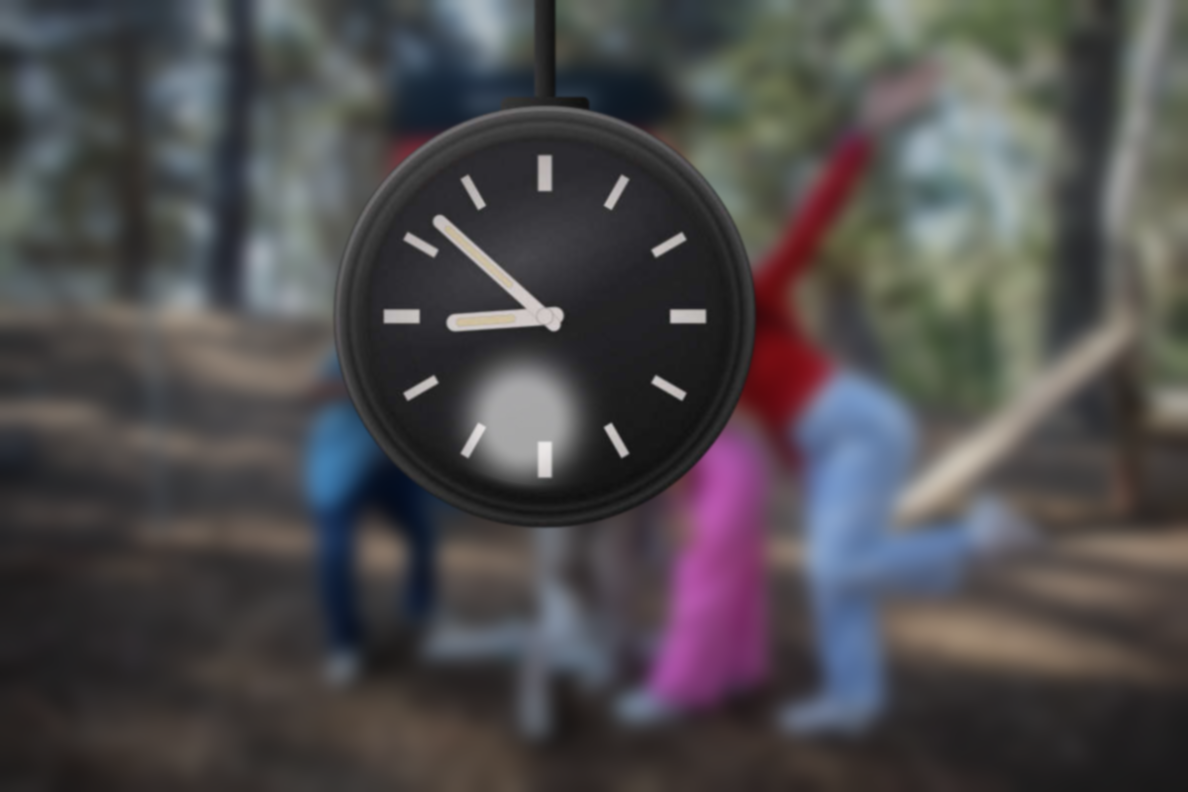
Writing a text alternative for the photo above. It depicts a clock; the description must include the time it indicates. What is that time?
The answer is 8:52
